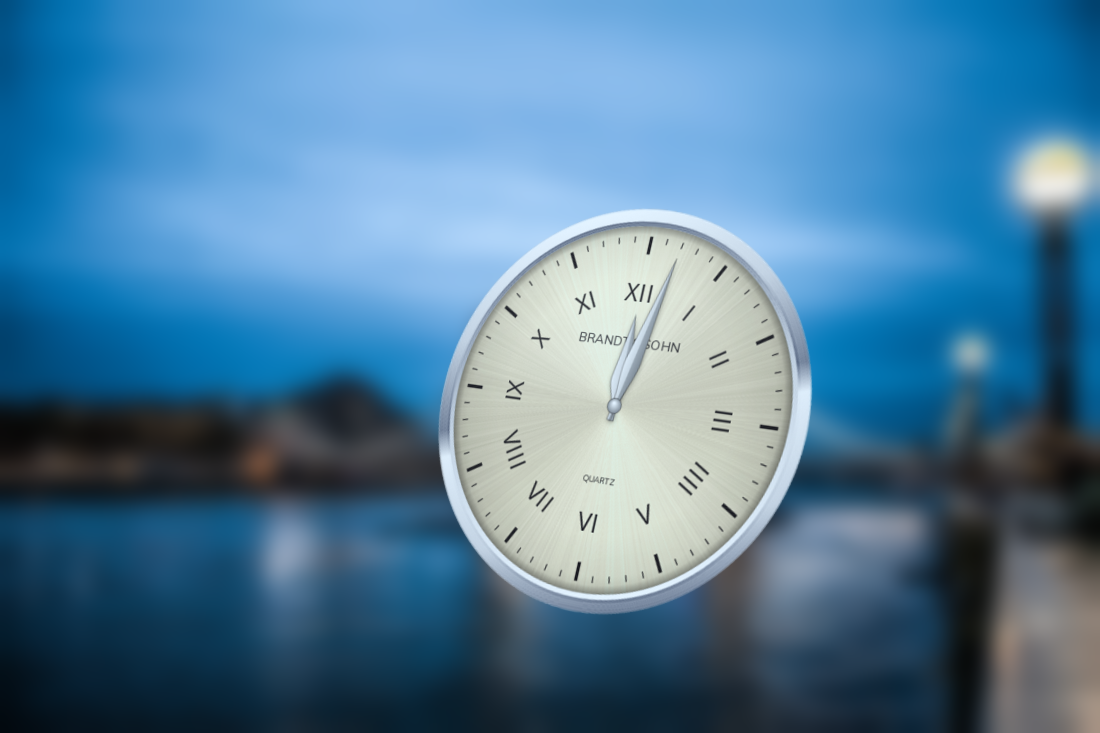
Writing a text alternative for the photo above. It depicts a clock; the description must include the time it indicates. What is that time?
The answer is 12:02
